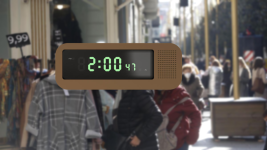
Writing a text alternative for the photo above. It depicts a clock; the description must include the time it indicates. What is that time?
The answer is 2:00:47
